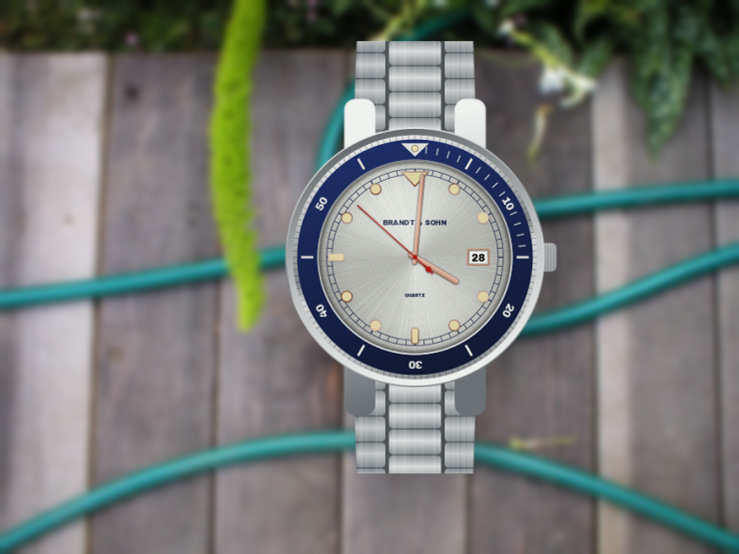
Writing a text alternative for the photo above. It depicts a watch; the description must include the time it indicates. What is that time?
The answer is 4:00:52
